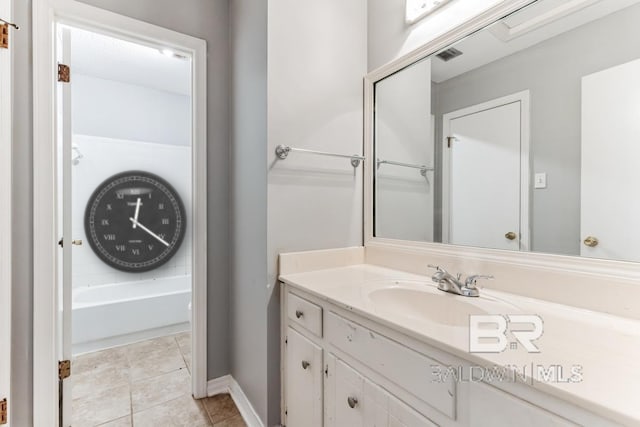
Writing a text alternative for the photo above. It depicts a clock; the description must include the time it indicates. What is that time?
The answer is 12:21
